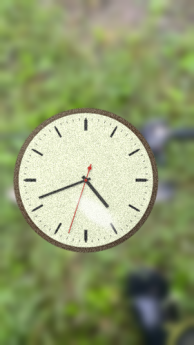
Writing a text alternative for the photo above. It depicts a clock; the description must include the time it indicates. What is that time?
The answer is 4:41:33
